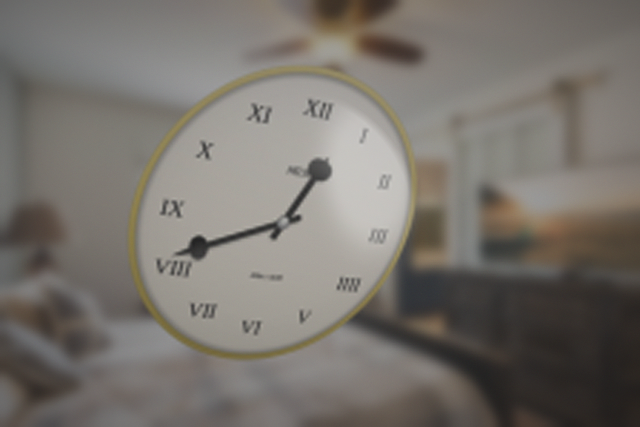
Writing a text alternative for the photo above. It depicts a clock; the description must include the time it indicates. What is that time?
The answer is 12:41
